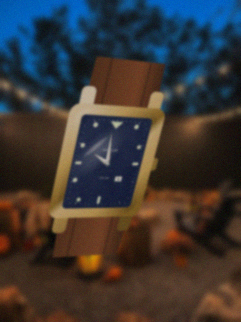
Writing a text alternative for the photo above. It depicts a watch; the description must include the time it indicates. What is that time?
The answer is 9:59
